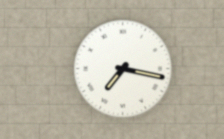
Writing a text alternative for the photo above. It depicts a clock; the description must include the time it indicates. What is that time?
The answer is 7:17
